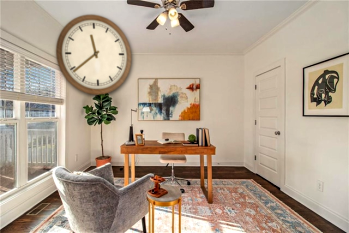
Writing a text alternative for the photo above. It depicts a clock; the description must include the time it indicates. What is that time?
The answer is 11:39
